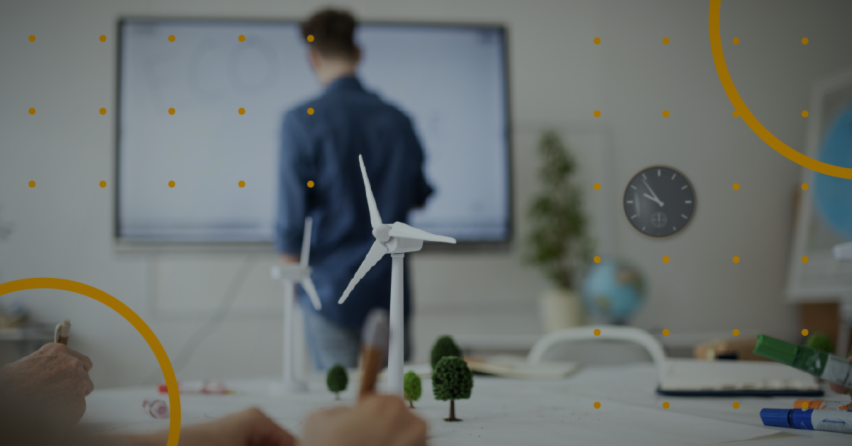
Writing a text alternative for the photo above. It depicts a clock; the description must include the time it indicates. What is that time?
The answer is 9:54
